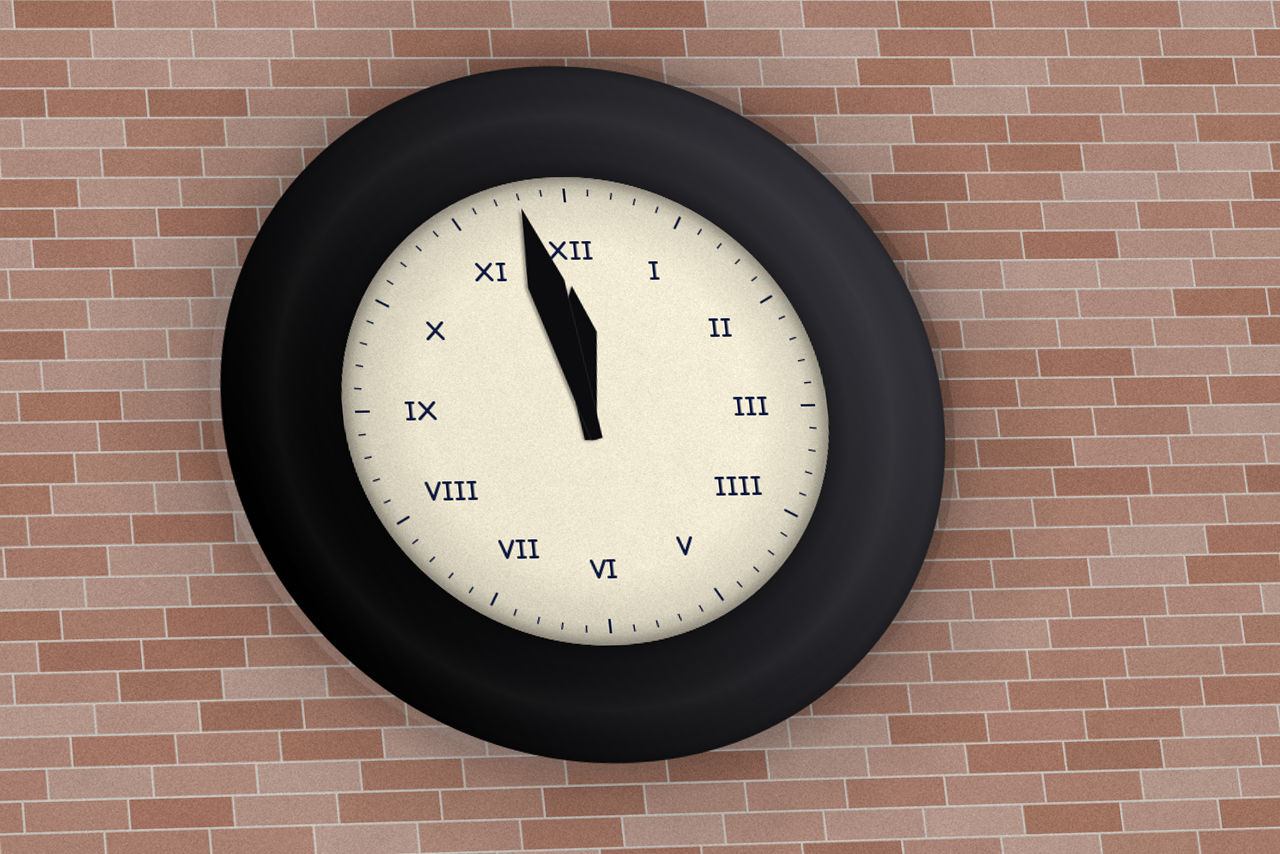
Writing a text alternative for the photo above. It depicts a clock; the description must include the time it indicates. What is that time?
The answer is 11:58
